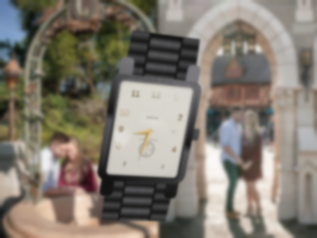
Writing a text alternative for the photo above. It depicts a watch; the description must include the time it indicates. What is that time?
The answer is 8:32
